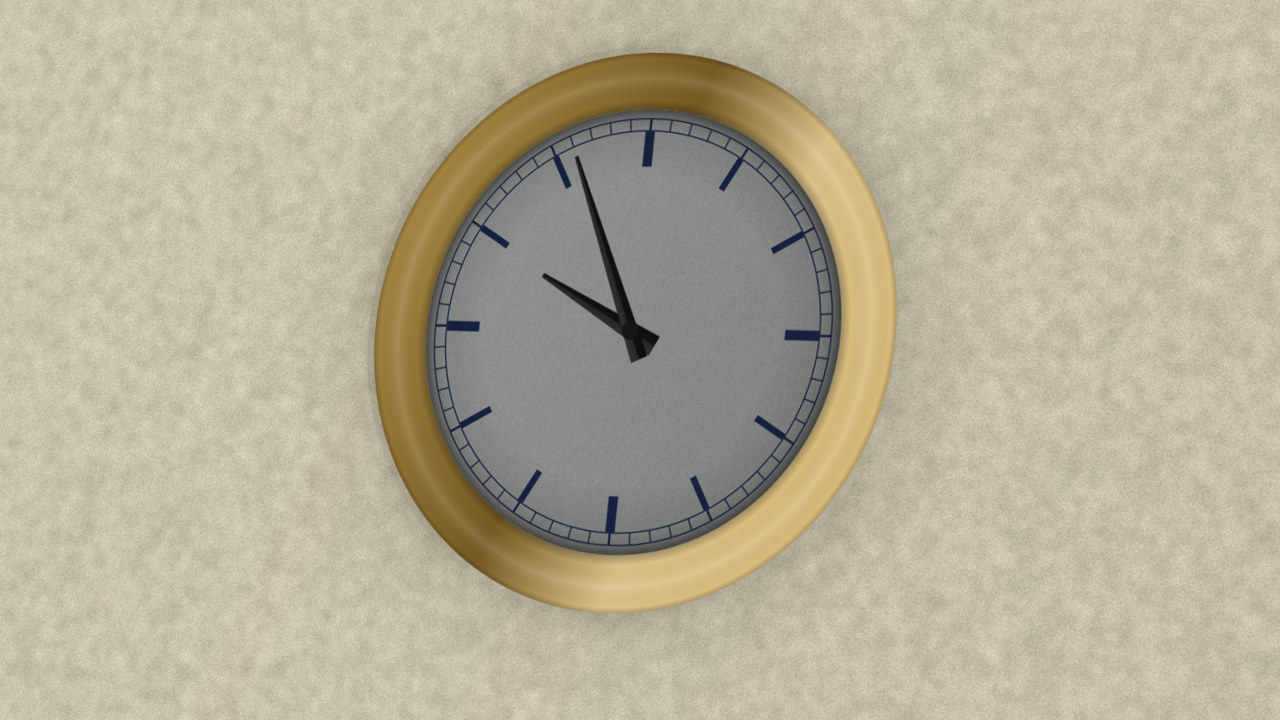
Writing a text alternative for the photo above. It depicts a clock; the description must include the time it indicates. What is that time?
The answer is 9:56
